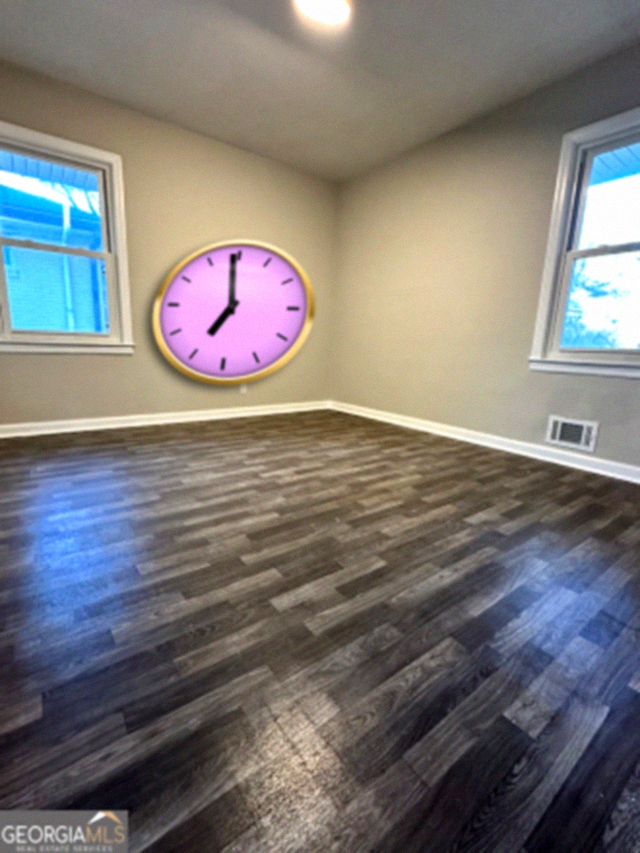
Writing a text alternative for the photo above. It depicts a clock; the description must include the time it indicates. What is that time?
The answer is 6:59
